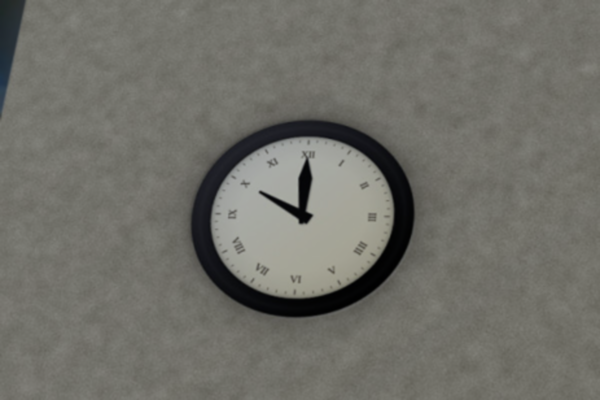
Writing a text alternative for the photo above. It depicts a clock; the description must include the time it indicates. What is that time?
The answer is 10:00
